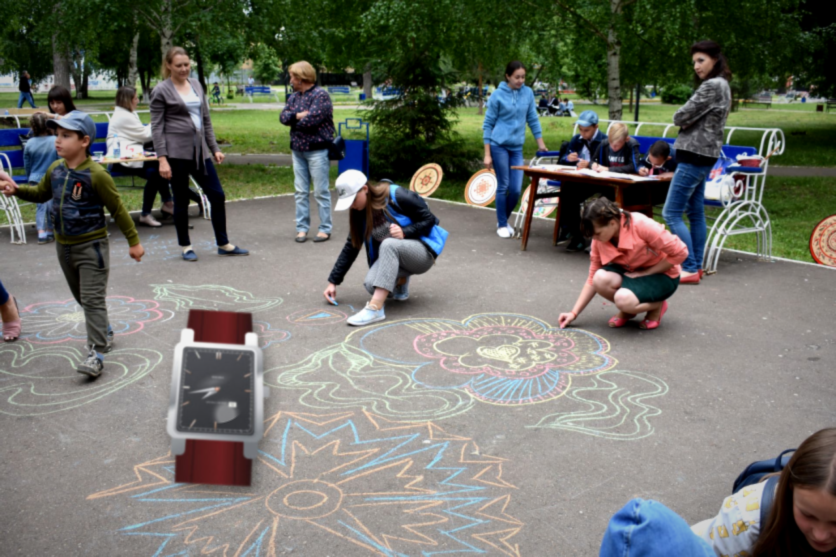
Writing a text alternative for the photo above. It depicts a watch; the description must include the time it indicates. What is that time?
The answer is 7:43
